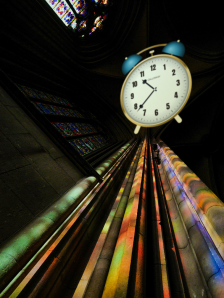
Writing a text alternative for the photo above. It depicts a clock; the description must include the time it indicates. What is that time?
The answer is 10:38
